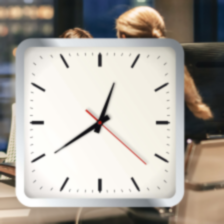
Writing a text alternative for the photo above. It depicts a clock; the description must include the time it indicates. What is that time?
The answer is 12:39:22
